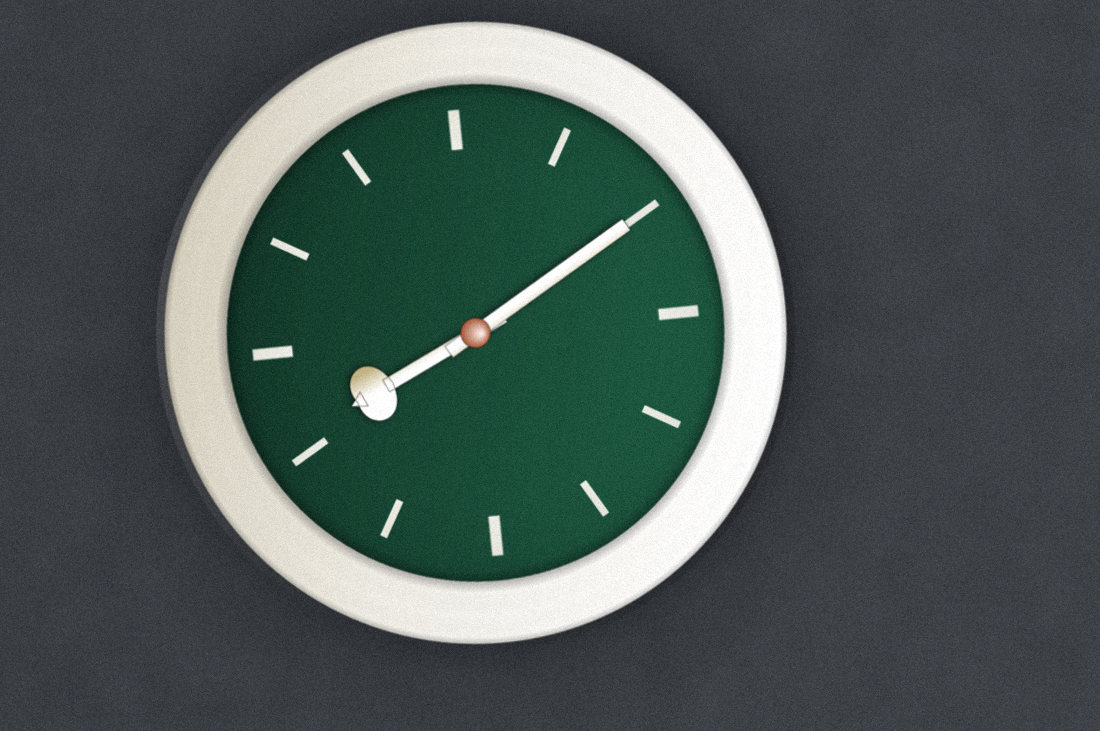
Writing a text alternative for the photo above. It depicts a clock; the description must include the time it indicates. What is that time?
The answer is 8:10
